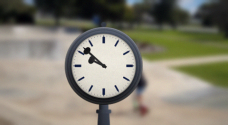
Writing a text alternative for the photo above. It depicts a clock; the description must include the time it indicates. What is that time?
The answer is 9:52
